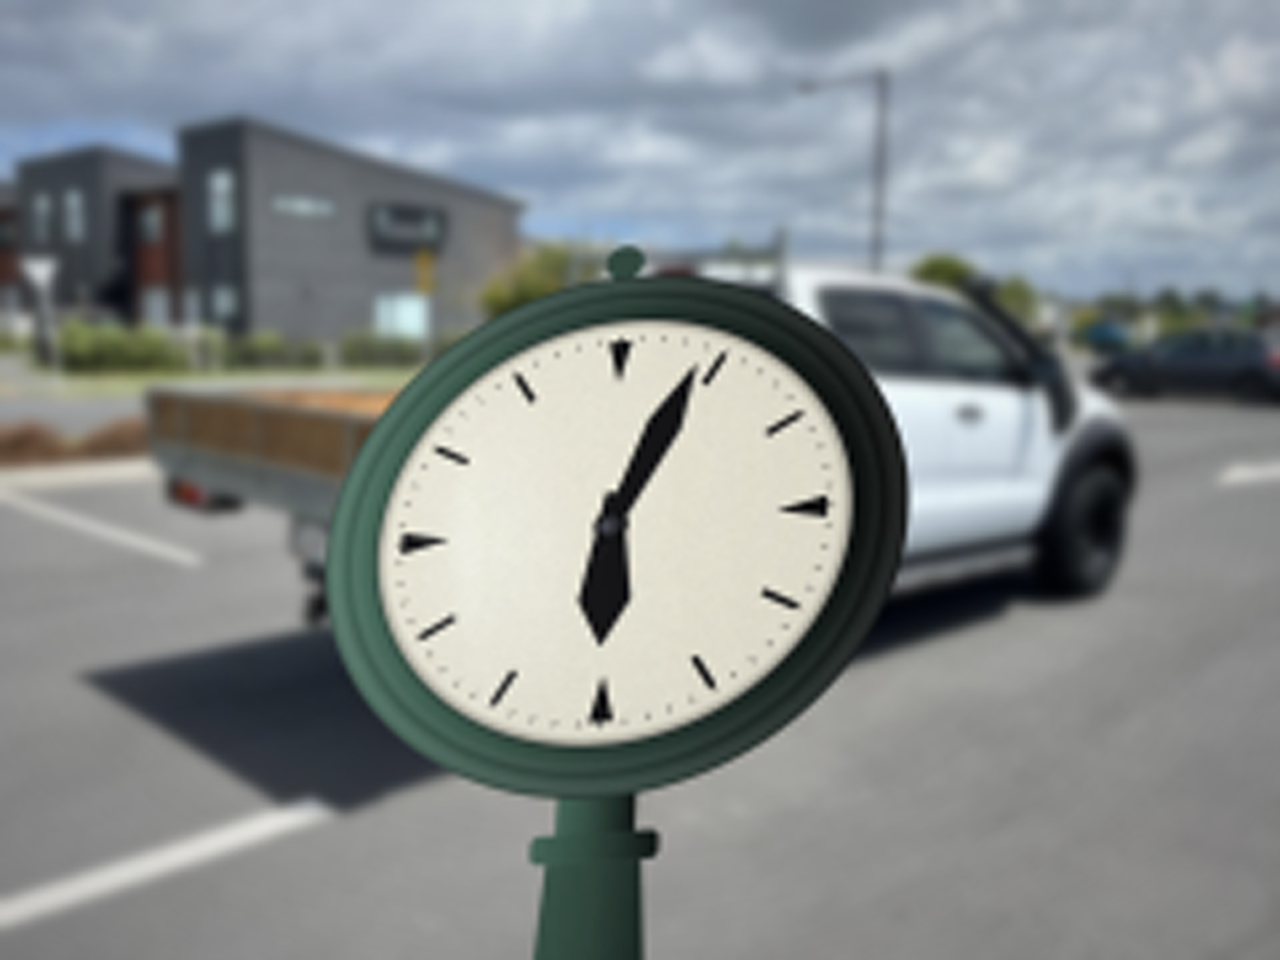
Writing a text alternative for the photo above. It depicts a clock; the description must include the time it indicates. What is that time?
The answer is 6:04
